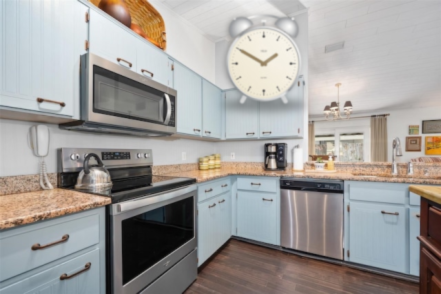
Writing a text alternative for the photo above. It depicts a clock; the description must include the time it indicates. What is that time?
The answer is 1:50
